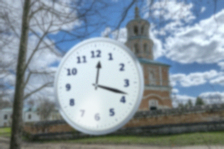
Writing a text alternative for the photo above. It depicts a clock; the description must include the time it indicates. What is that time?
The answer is 12:18
